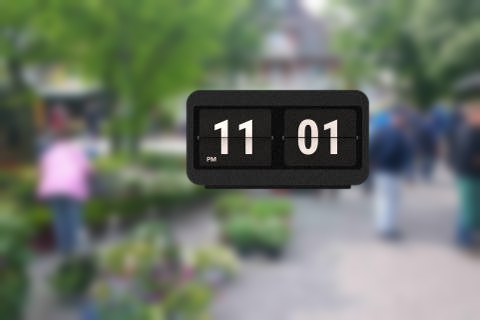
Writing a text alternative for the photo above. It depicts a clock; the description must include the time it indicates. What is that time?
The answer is 11:01
